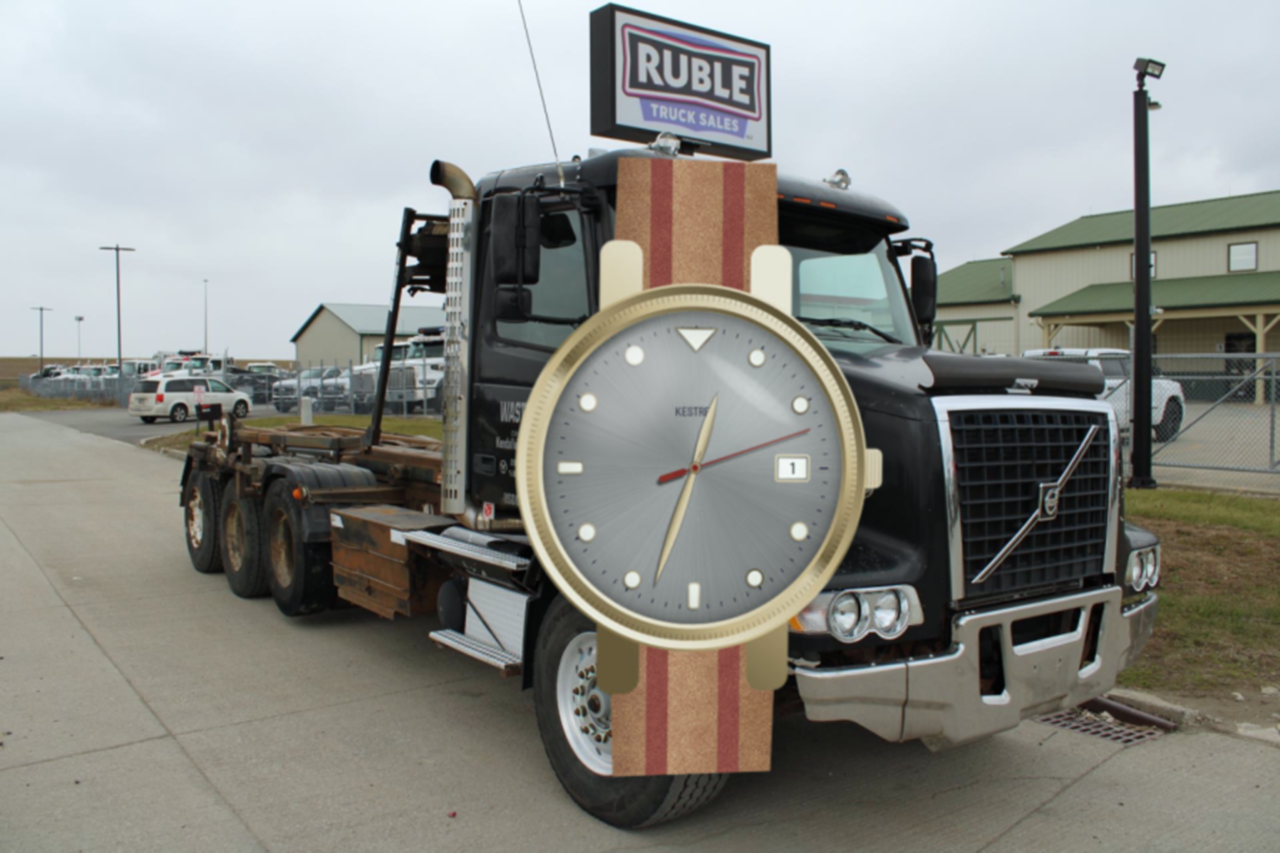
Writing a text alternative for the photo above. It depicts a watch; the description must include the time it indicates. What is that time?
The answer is 12:33:12
